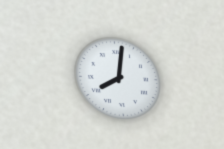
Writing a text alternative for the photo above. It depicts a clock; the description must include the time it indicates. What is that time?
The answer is 8:02
